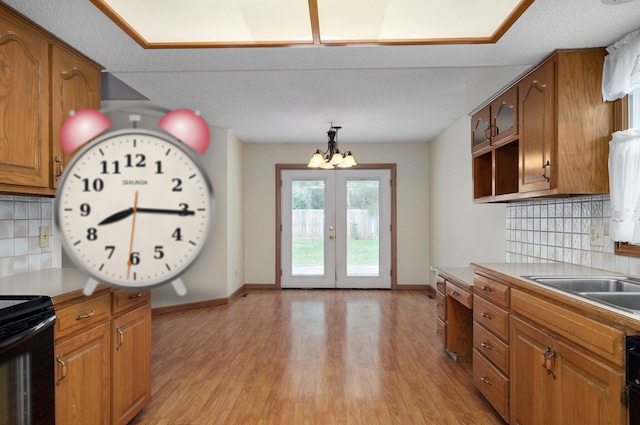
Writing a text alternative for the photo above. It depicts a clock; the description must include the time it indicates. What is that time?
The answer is 8:15:31
